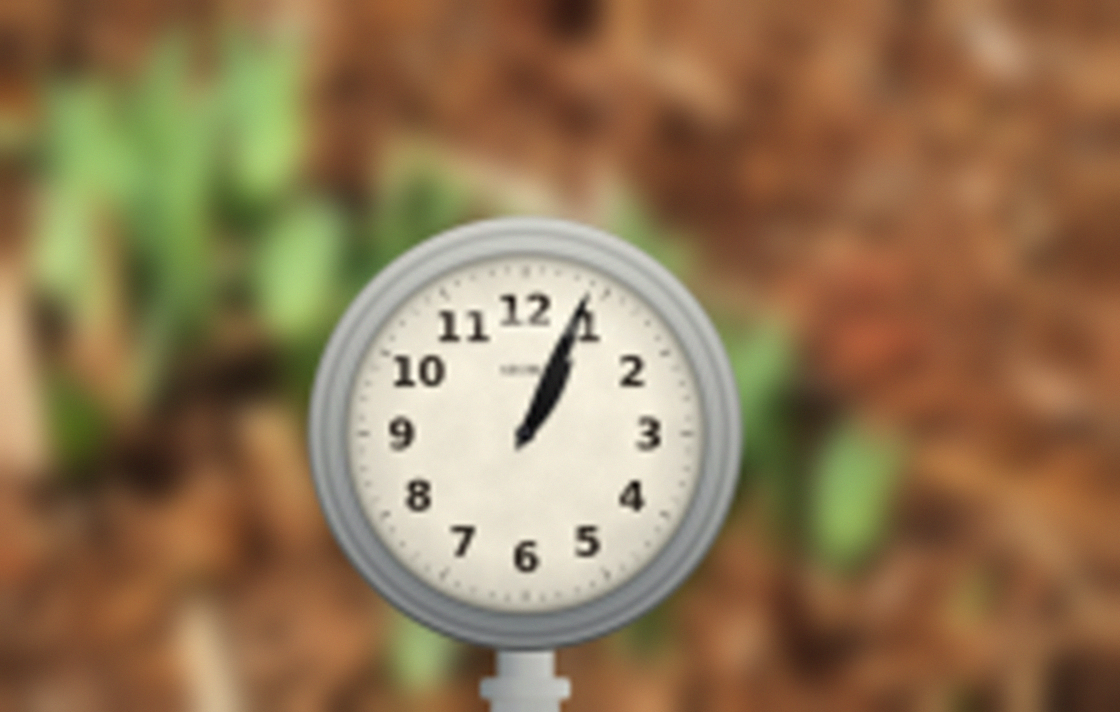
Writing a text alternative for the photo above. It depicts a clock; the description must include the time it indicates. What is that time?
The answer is 1:04
